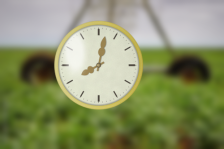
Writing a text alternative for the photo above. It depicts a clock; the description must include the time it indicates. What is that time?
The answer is 8:02
